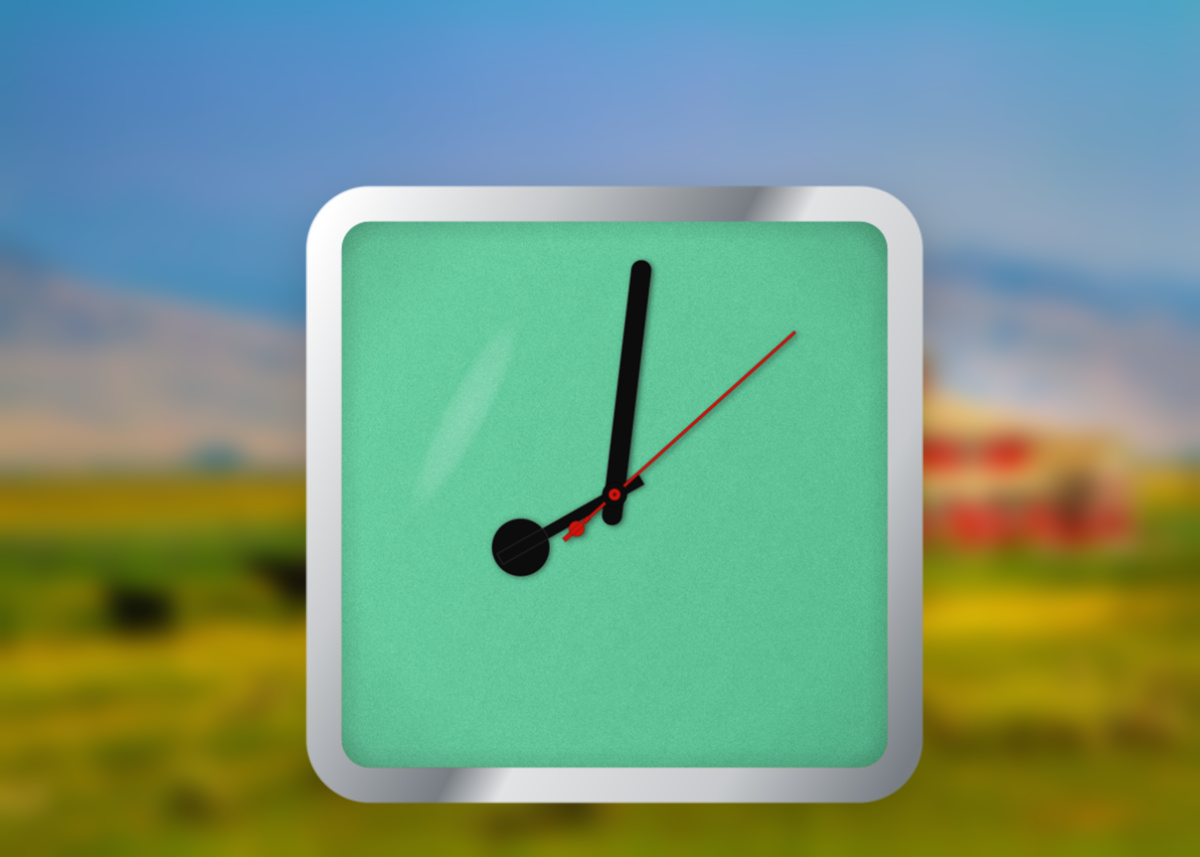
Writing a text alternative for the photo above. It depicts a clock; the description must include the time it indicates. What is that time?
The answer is 8:01:08
